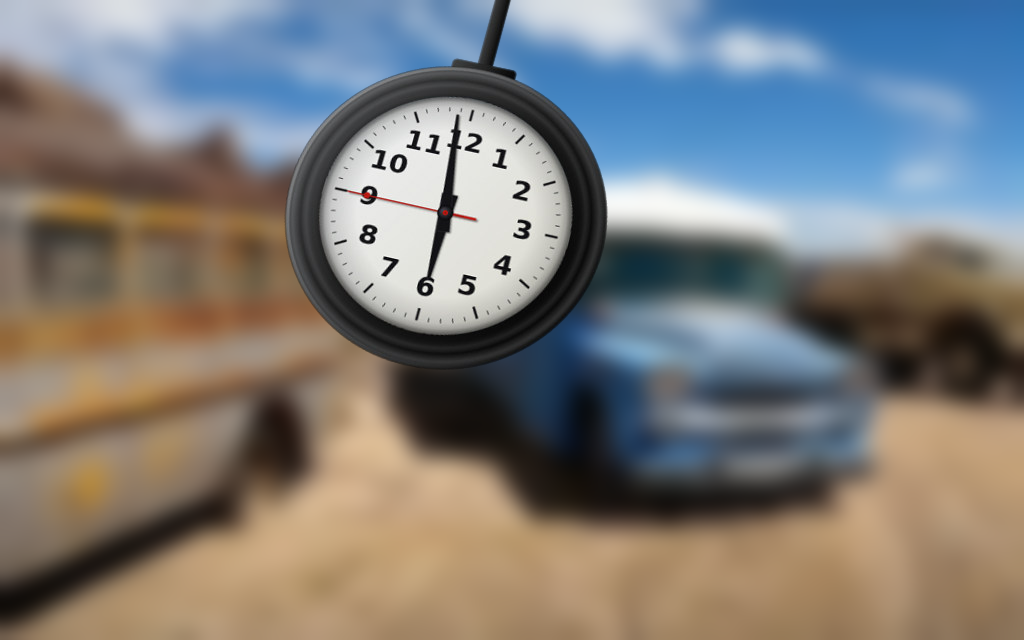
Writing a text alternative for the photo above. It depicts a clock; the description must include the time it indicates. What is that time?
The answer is 5:58:45
